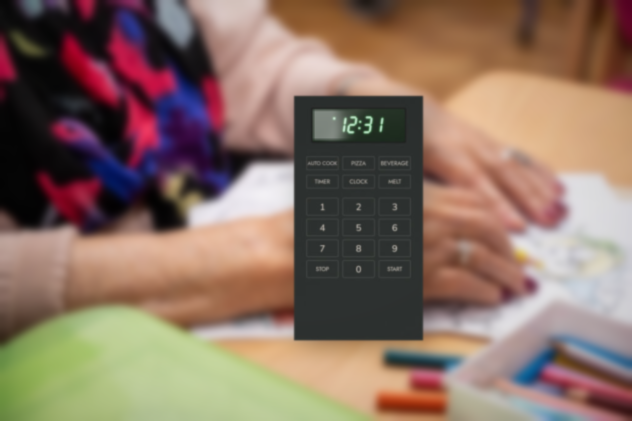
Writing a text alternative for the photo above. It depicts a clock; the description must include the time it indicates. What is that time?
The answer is 12:31
